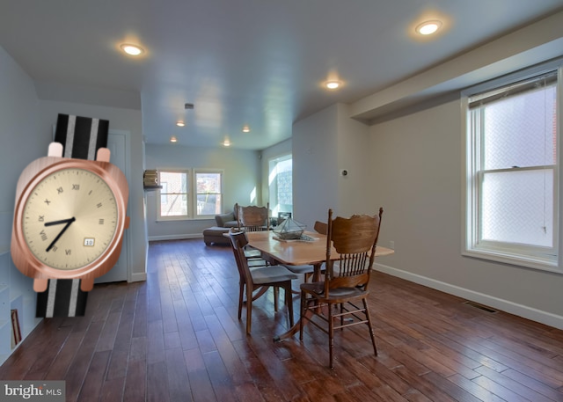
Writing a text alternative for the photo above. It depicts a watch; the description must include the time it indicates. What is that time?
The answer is 8:36
